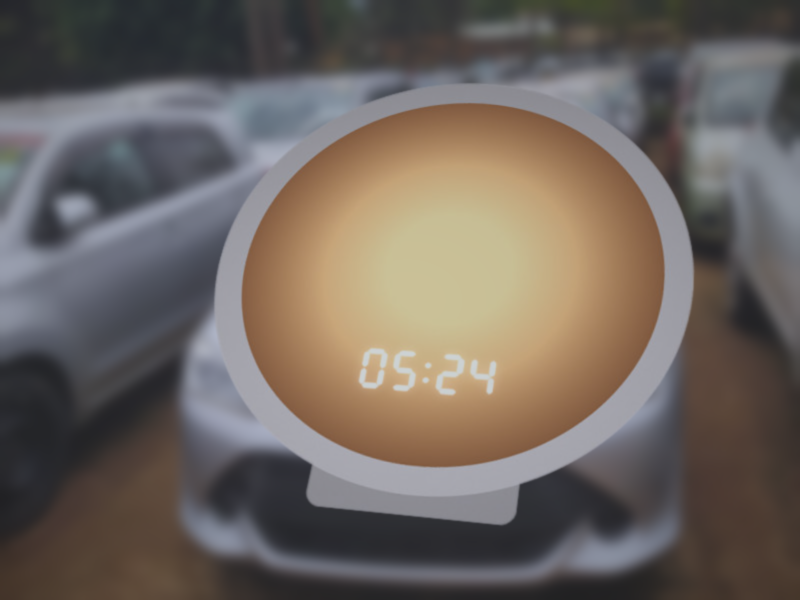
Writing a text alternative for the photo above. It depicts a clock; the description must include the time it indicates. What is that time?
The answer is 5:24
